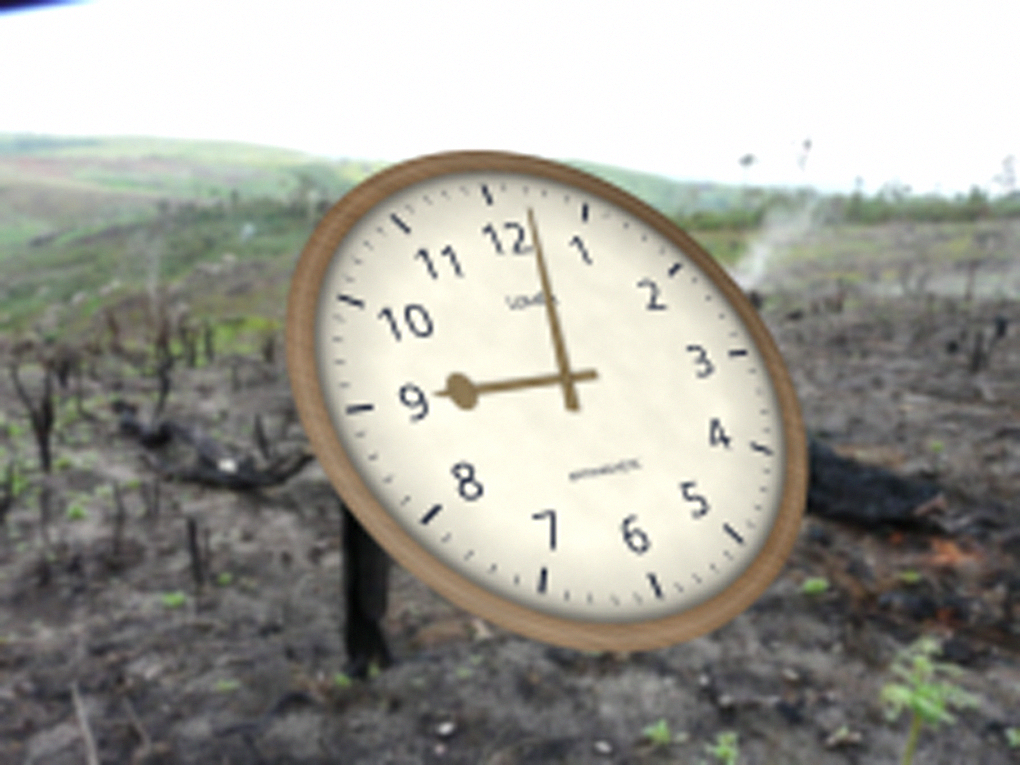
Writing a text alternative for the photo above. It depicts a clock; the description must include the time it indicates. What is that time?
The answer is 9:02
